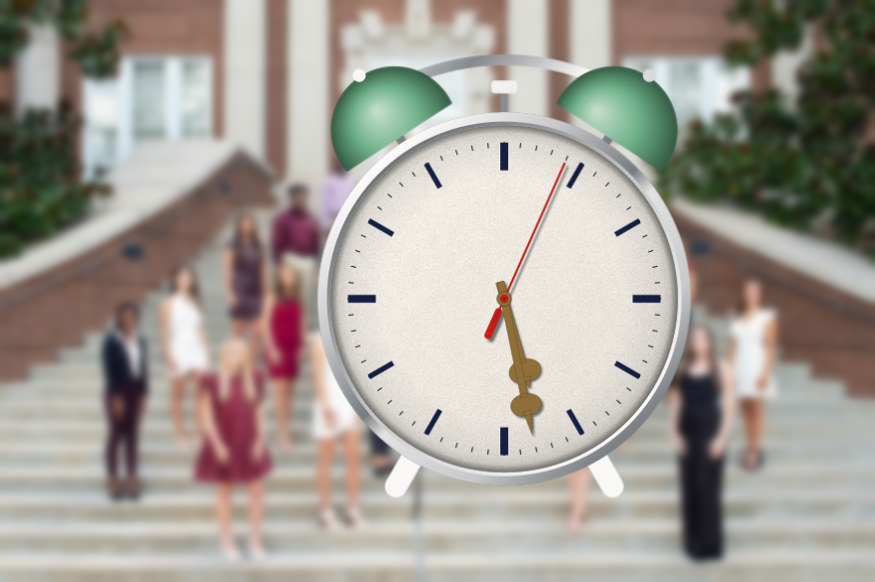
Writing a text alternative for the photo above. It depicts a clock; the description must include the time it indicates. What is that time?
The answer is 5:28:04
